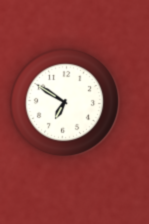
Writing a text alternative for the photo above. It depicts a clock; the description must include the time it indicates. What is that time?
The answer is 6:50
